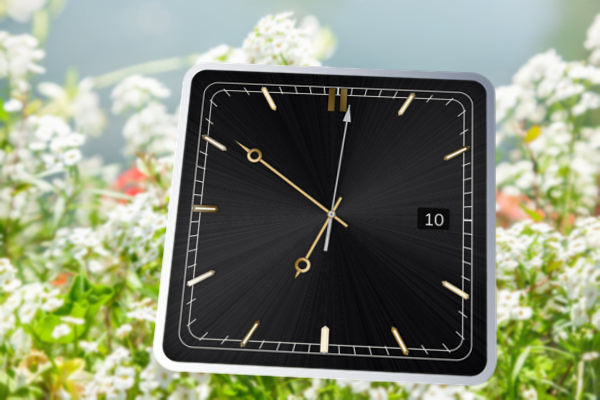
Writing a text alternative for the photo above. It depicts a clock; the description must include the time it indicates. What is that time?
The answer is 6:51:01
